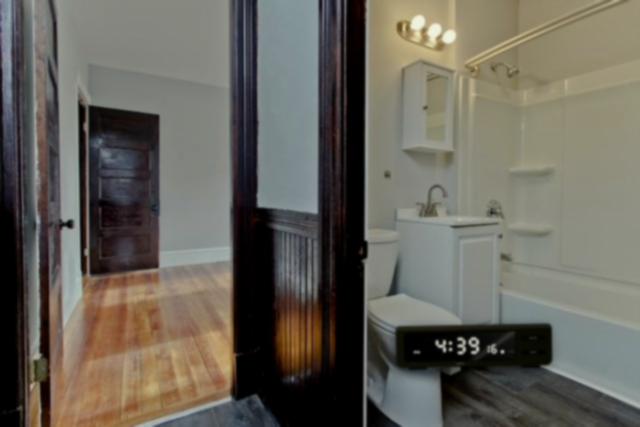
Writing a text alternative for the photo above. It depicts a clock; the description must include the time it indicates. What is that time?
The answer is 4:39
